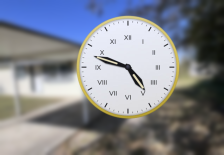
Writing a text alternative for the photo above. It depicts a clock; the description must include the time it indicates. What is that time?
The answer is 4:48
